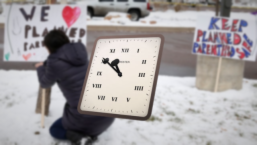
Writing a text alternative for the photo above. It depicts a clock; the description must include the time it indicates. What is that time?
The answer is 10:51
